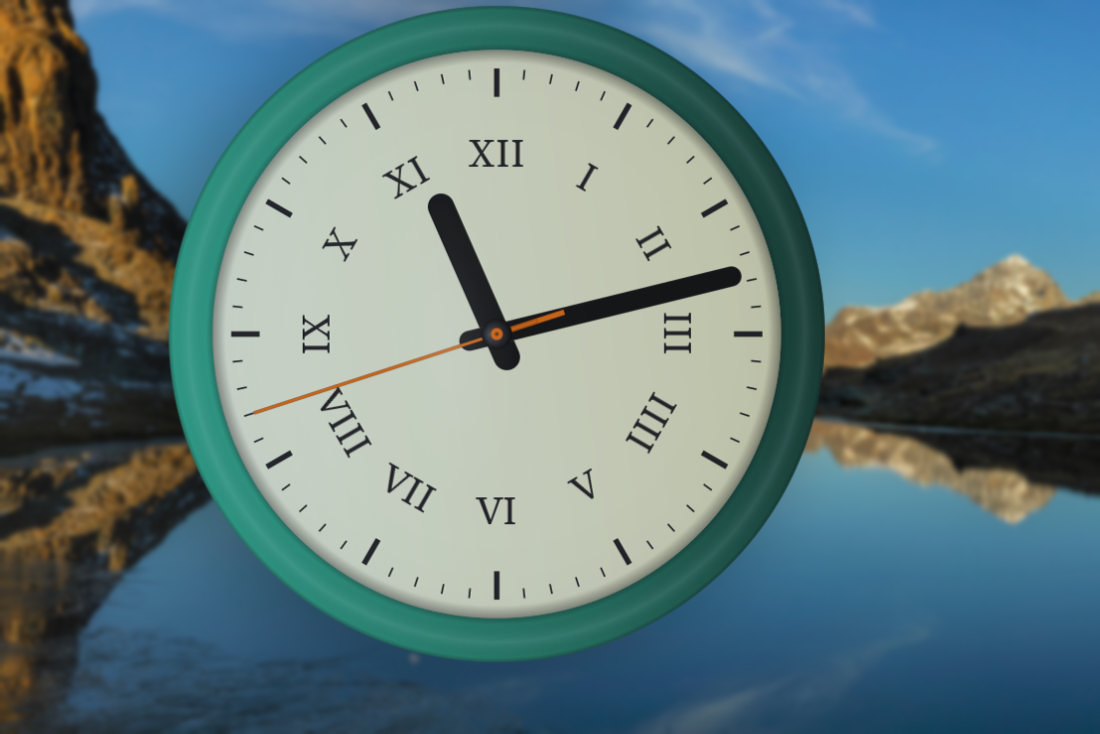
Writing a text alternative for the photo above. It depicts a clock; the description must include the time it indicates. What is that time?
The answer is 11:12:42
